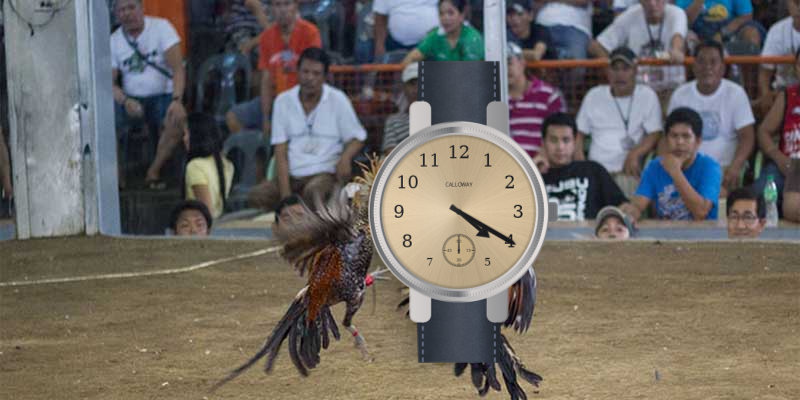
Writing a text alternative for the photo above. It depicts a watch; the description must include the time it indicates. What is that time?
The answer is 4:20
